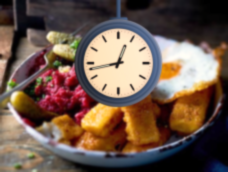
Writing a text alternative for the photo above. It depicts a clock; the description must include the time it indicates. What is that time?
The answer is 12:43
